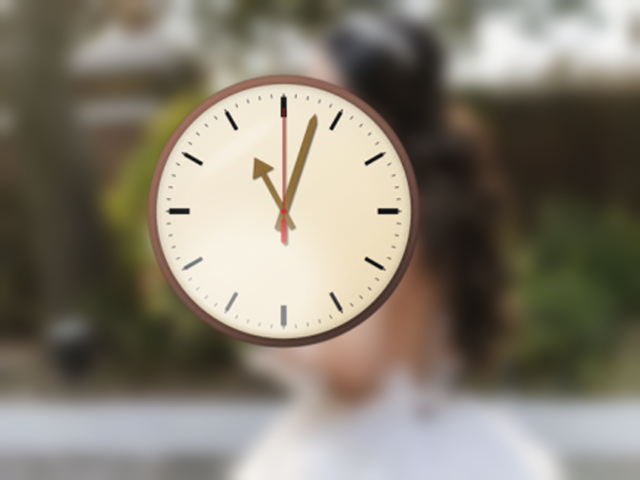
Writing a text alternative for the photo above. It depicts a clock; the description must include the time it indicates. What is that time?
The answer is 11:03:00
